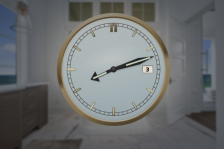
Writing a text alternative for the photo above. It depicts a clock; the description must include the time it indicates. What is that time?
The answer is 8:12
